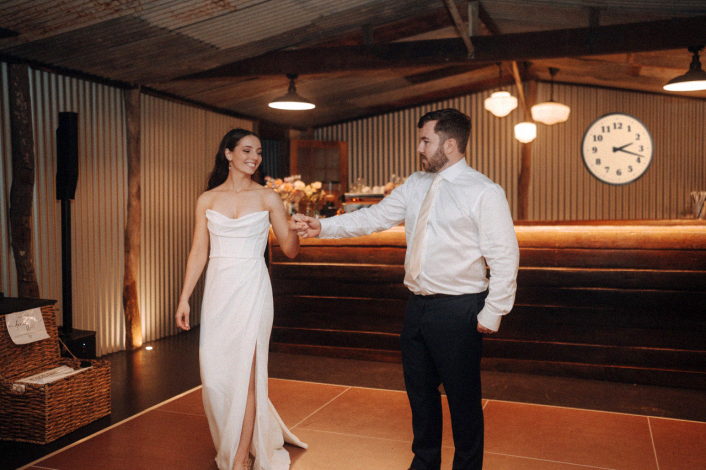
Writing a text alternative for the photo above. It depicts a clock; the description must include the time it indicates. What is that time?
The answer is 2:18
